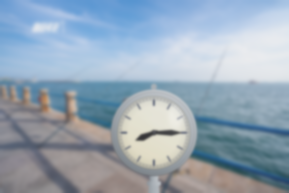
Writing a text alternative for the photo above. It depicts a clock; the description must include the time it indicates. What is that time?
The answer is 8:15
